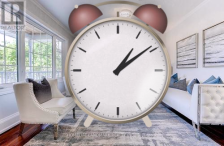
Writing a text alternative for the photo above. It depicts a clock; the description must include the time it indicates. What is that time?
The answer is 1:09
